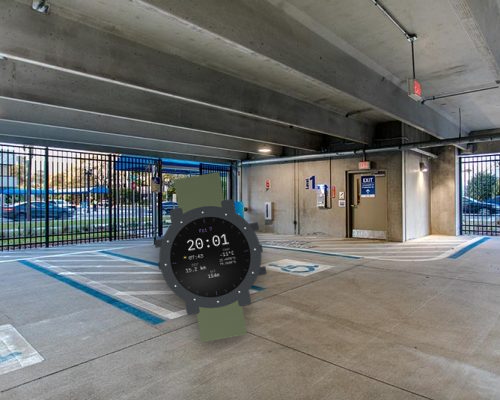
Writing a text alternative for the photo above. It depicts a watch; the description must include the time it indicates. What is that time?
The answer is 20:01
